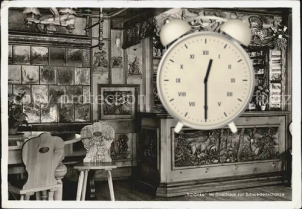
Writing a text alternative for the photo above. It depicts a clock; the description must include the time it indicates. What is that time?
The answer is 12:30
